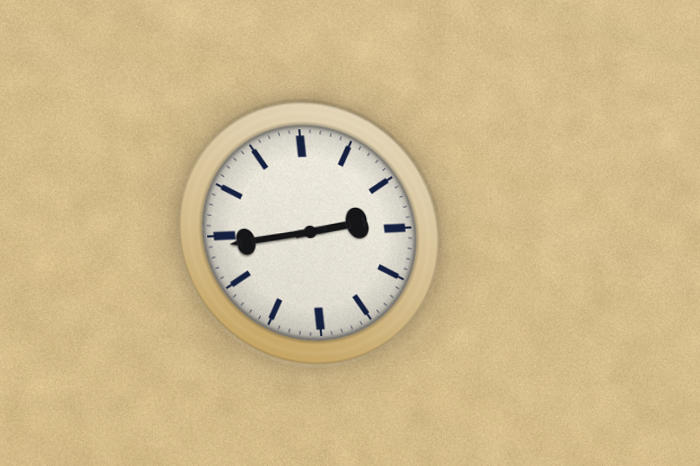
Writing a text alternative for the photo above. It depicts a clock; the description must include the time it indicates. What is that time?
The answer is 2:44
